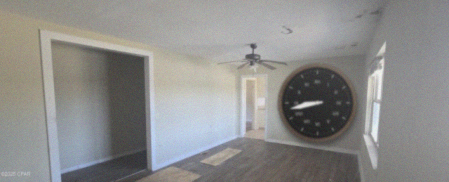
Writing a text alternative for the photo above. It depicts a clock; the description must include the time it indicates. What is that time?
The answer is 8:43
